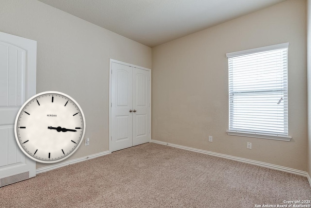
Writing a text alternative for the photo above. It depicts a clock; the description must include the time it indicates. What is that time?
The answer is 3:16
